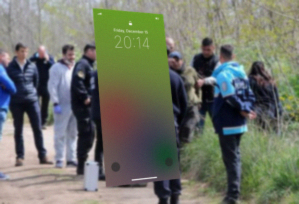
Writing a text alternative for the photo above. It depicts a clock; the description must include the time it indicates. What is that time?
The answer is 20:14
